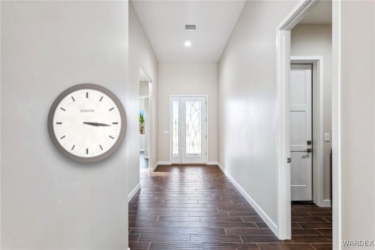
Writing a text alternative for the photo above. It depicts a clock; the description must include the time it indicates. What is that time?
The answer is 3:16
